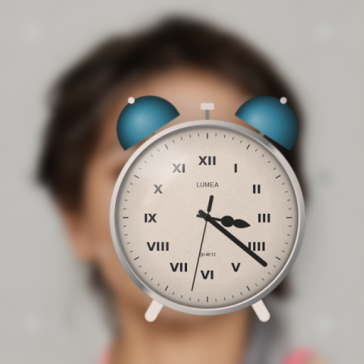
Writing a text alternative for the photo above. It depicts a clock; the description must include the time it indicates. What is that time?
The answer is 3:21:32
